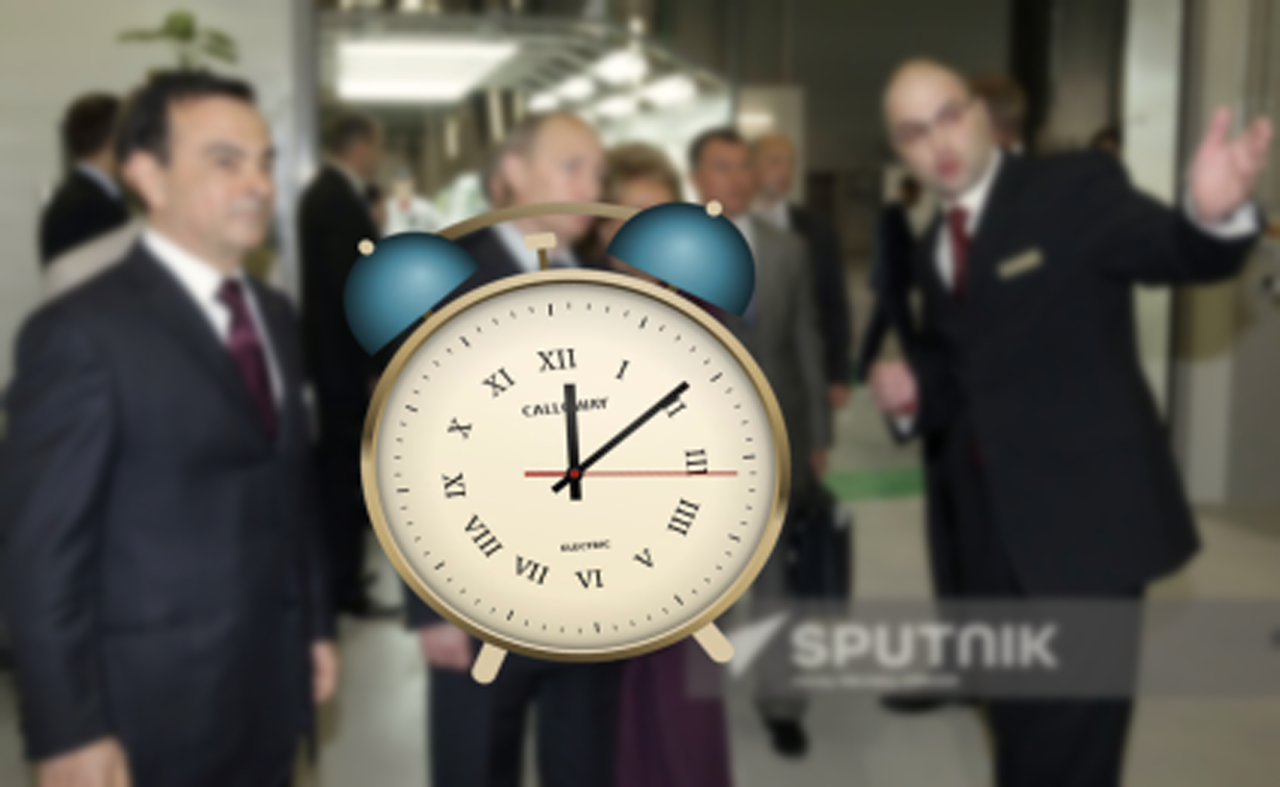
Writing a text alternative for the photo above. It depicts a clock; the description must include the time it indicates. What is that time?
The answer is 12:09:16
